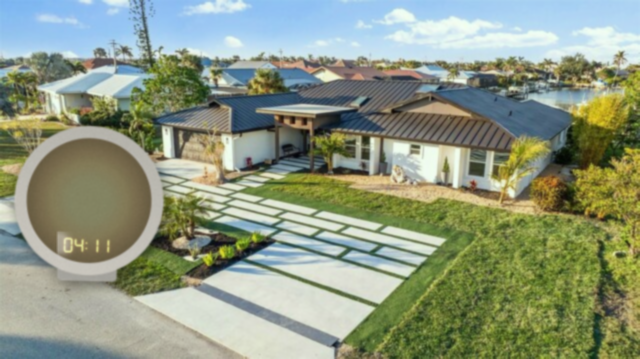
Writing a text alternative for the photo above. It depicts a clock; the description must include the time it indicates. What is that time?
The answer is 4:11
